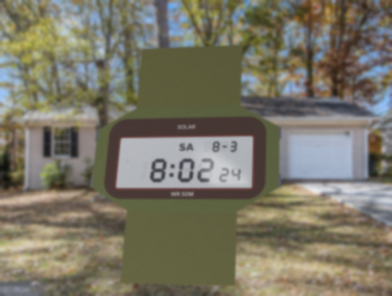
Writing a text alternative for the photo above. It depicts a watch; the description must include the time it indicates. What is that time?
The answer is 8:02:24
